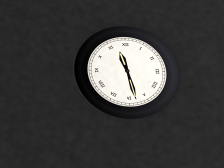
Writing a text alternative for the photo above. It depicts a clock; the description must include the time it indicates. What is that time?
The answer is 11:28
